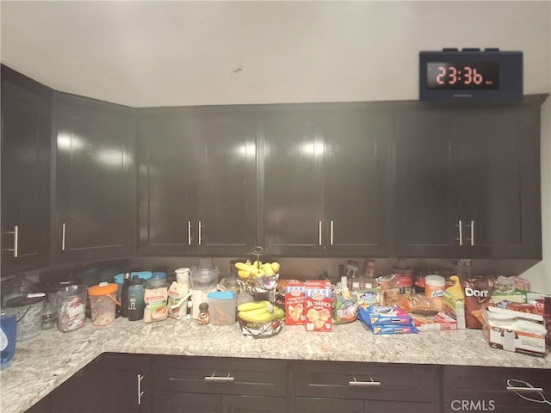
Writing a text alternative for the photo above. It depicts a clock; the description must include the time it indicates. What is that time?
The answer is 23:36
